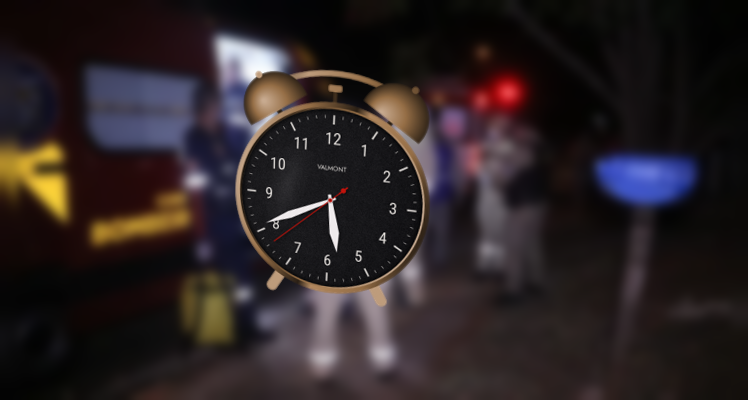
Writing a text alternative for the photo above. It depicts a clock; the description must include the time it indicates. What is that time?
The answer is 5:40:38
